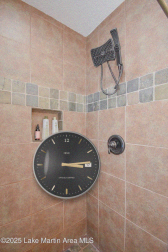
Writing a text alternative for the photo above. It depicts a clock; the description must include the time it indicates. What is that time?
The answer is 3:14
